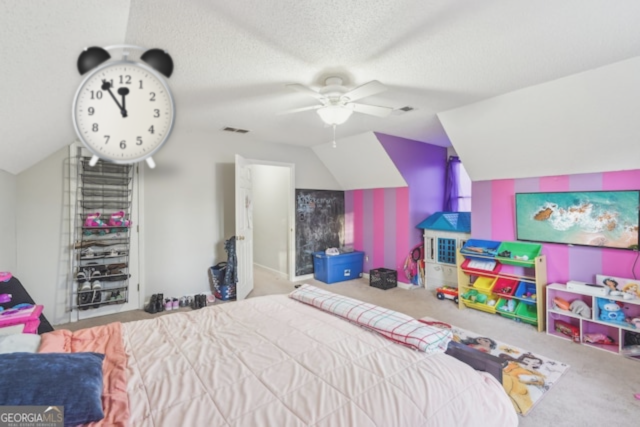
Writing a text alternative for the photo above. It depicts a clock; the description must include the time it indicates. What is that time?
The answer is 11:54
